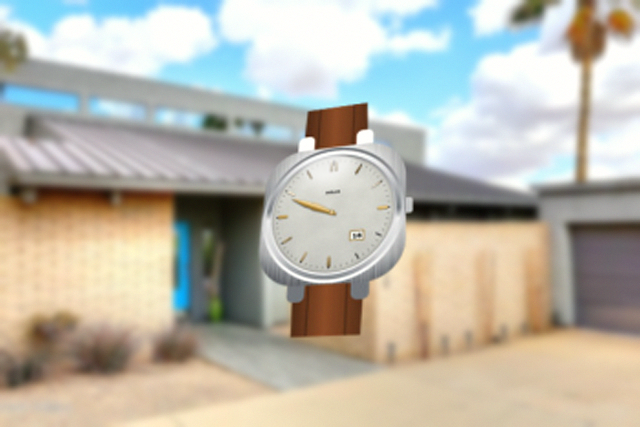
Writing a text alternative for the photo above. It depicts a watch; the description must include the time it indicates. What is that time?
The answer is 9:49
